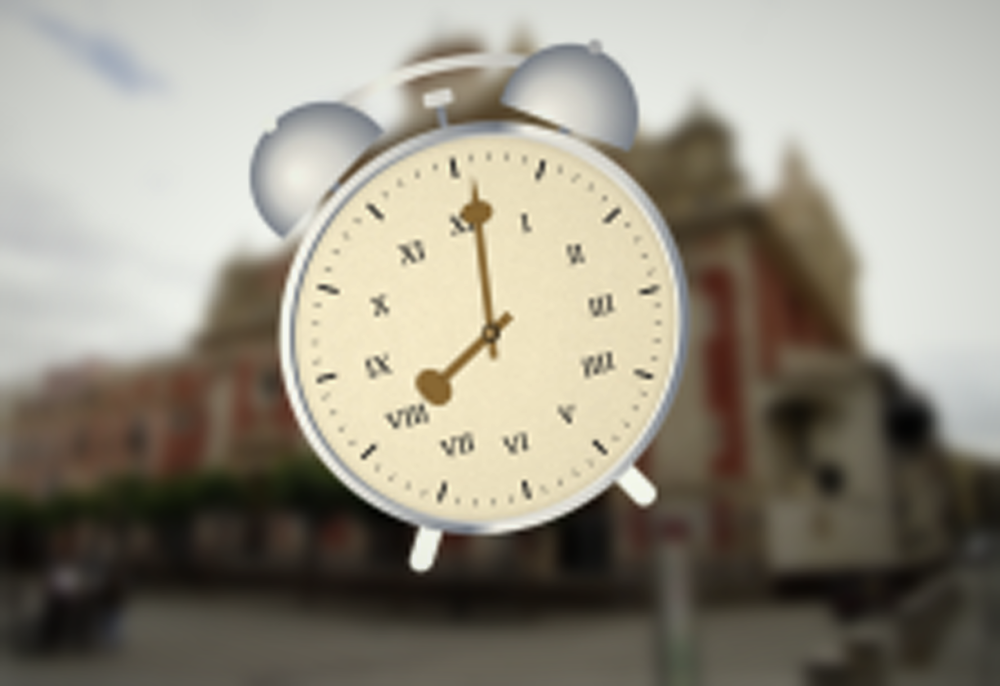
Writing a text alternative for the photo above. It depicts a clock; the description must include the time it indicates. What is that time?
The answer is 8:01
